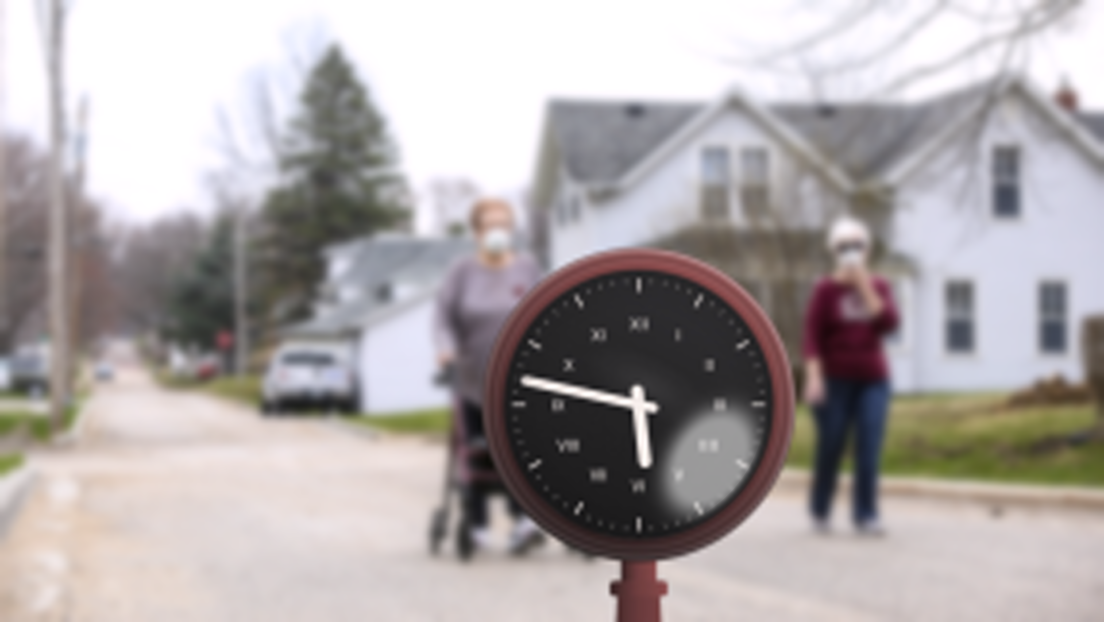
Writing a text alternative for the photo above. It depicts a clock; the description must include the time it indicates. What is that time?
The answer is 5:47
